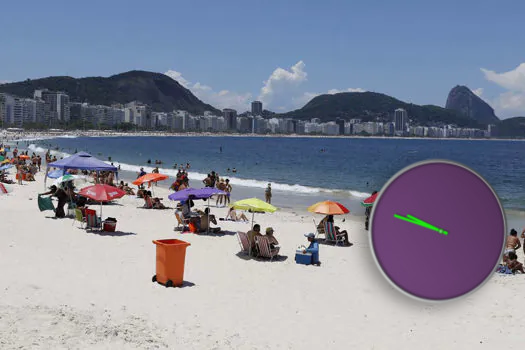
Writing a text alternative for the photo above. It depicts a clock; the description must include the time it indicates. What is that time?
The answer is 9:48
